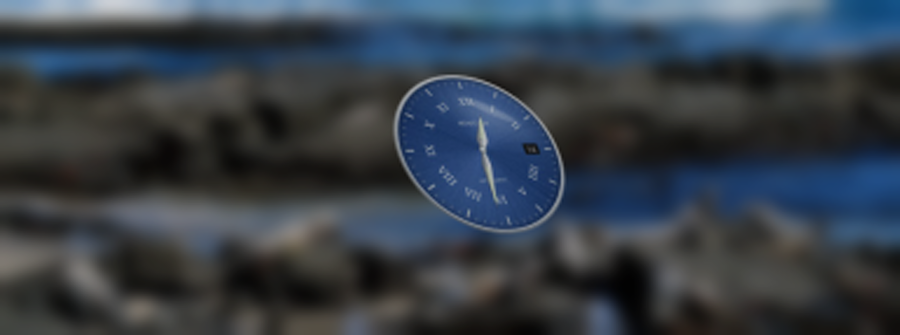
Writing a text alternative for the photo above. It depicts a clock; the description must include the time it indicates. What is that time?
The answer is 12:31
